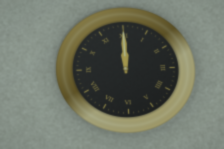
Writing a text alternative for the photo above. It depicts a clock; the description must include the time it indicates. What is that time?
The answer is 12:00
